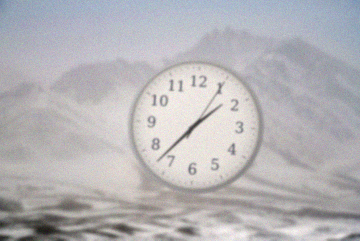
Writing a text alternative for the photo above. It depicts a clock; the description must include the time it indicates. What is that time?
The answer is 1:37:05
